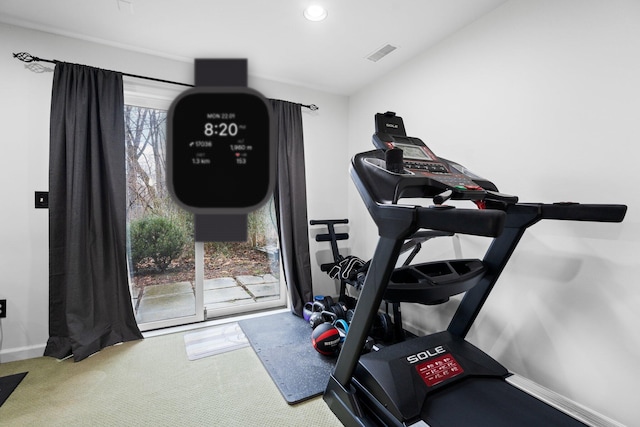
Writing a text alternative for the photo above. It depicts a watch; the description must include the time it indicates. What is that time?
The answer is 8:20
